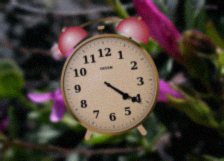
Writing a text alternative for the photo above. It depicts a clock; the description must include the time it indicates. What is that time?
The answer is 4:21
